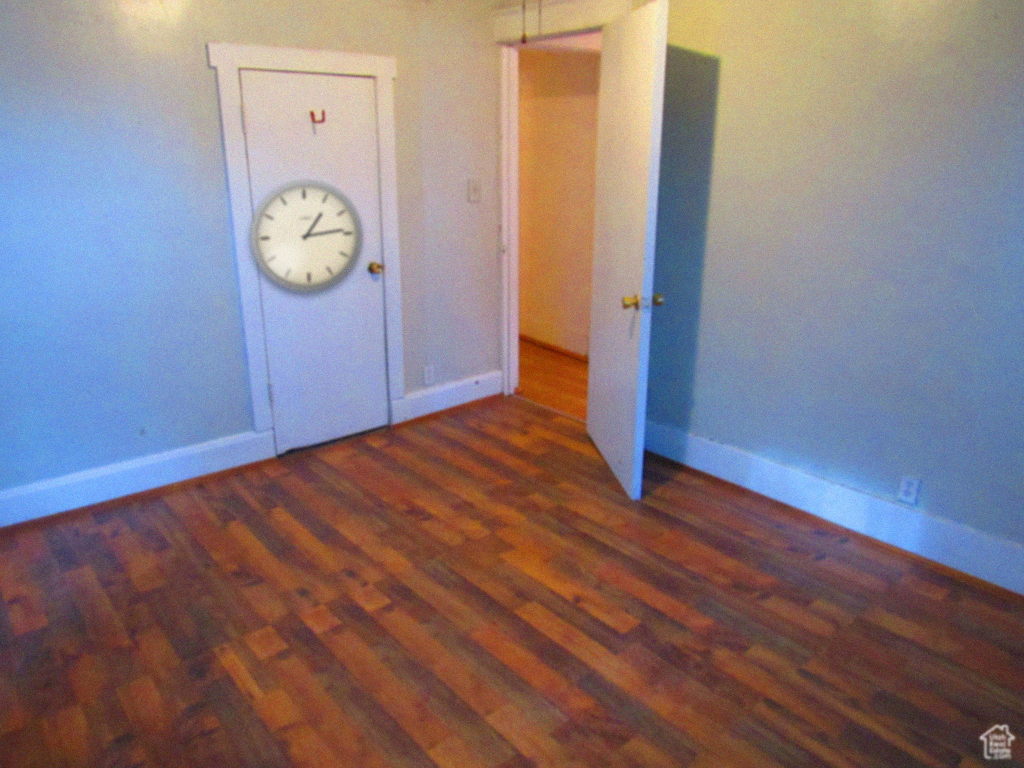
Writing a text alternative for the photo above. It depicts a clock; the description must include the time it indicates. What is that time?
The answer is 1:14
